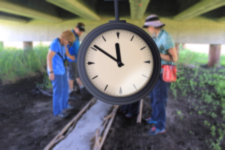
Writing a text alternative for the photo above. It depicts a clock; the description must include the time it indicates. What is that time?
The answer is 11:51
